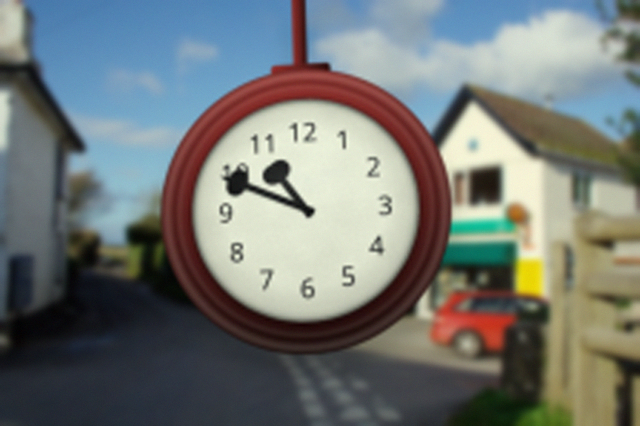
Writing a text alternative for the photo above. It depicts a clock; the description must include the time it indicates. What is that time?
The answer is 10:49
